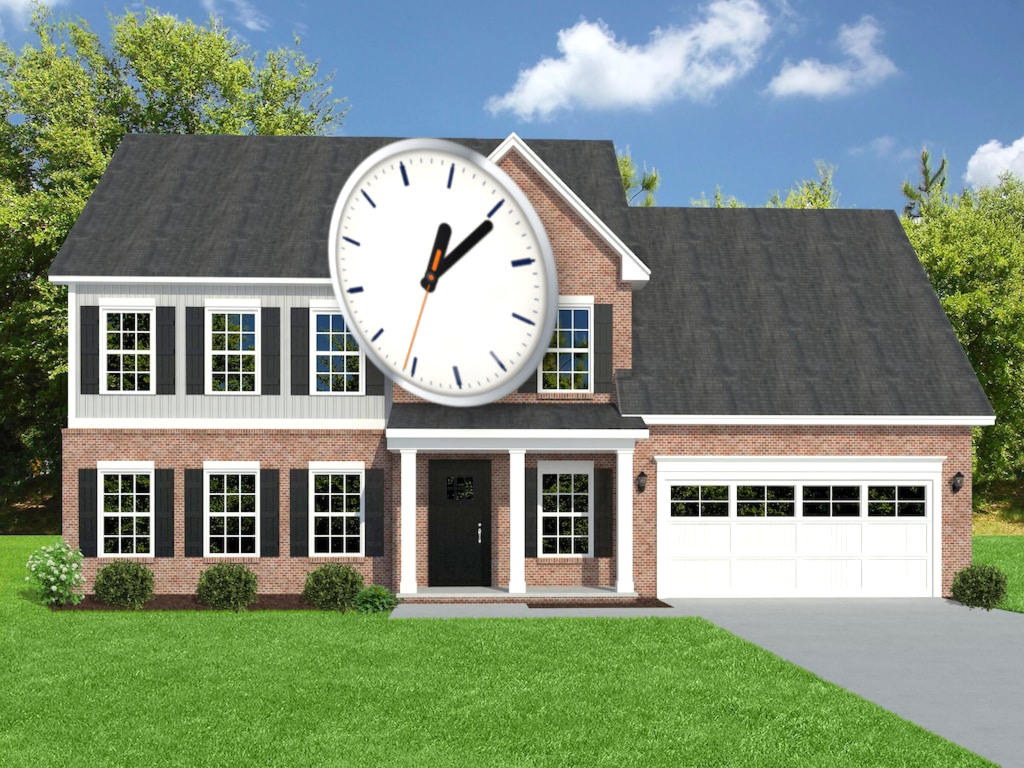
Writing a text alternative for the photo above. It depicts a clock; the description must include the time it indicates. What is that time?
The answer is 1:10:36
